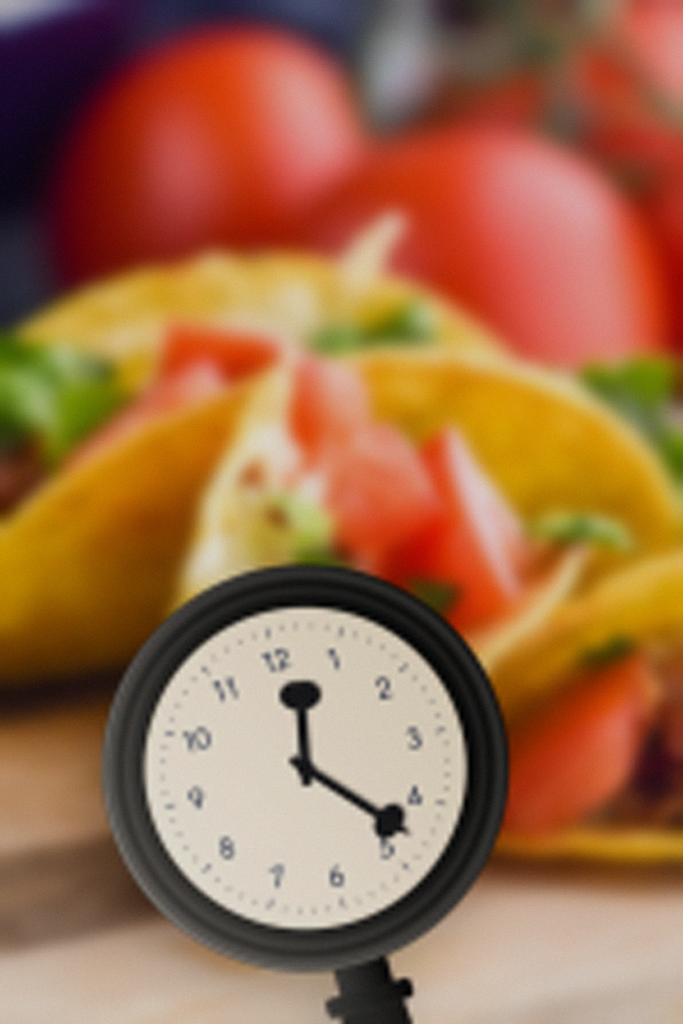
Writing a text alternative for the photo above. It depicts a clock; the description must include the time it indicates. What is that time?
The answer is 12:23
